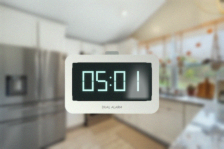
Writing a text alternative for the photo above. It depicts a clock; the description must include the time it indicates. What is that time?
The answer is 5:01
